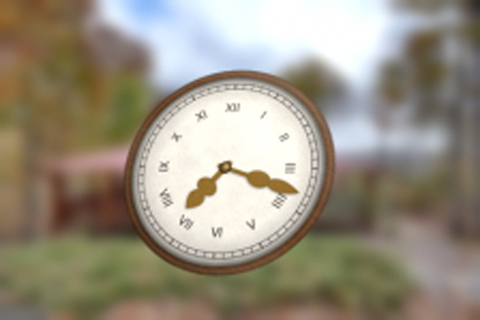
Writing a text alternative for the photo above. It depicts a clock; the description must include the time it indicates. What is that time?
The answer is 7:18
